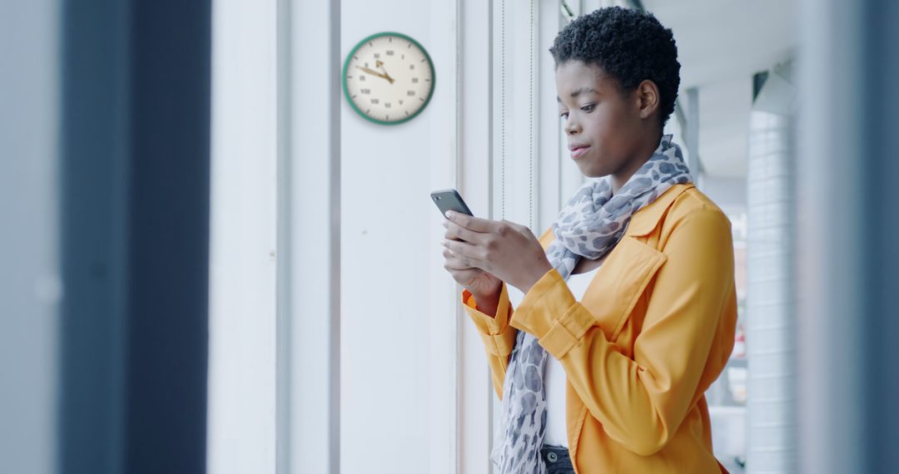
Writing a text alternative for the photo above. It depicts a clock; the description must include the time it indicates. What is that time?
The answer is 10:48
